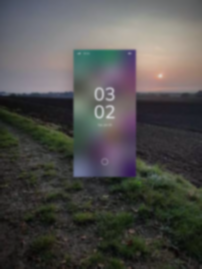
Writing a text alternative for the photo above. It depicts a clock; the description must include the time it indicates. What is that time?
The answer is 3:02
